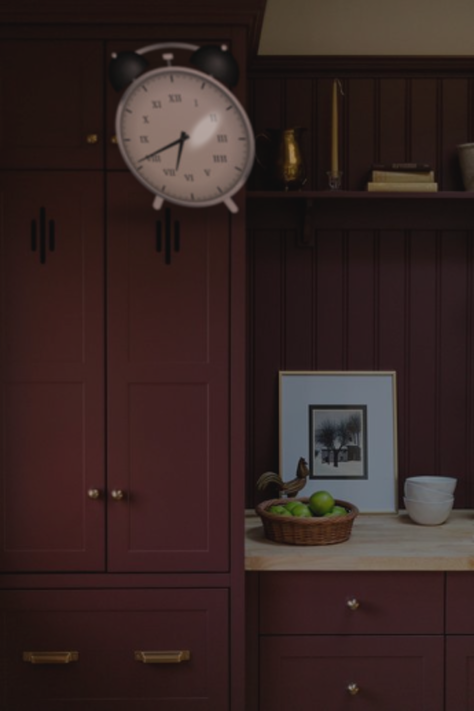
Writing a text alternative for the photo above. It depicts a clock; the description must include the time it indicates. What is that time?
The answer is 6:41
